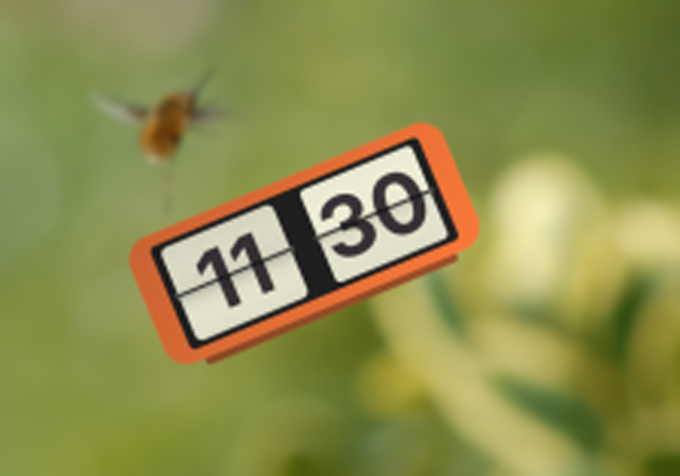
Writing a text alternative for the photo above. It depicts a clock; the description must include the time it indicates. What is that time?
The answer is 11:30
